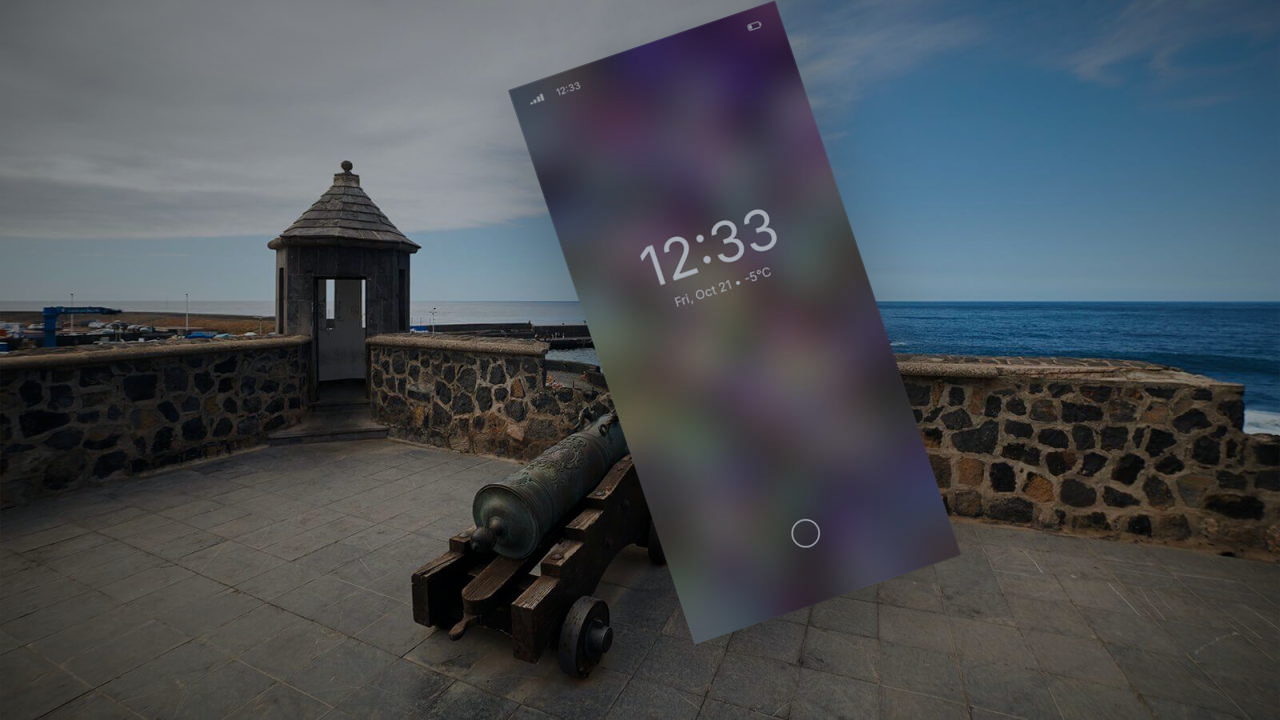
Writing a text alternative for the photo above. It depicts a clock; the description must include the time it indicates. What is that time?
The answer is 12:33
